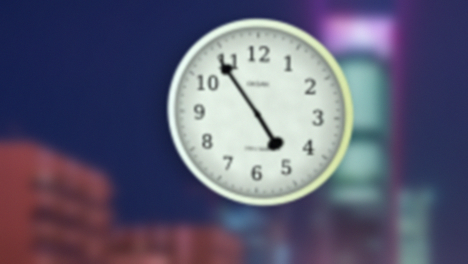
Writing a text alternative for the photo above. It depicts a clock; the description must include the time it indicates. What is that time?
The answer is 4:54
